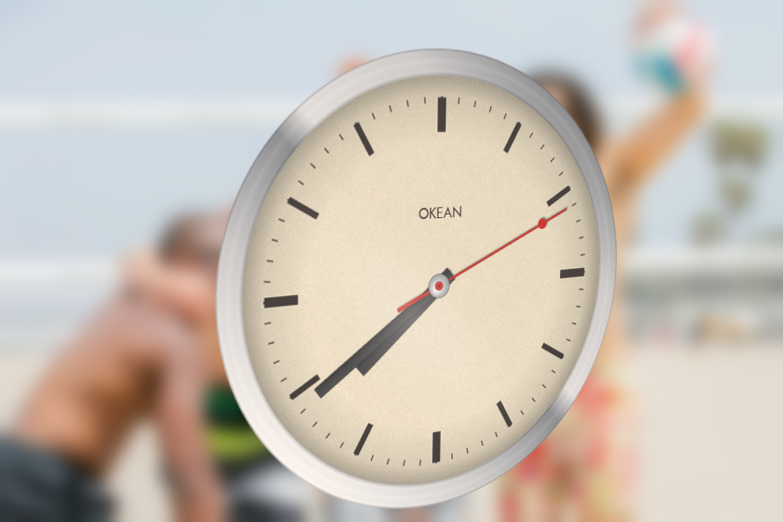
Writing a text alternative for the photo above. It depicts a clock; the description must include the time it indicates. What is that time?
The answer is 7:39:11
